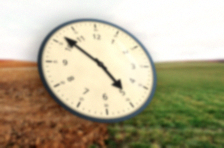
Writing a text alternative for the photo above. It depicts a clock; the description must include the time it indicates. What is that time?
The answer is 4:52
